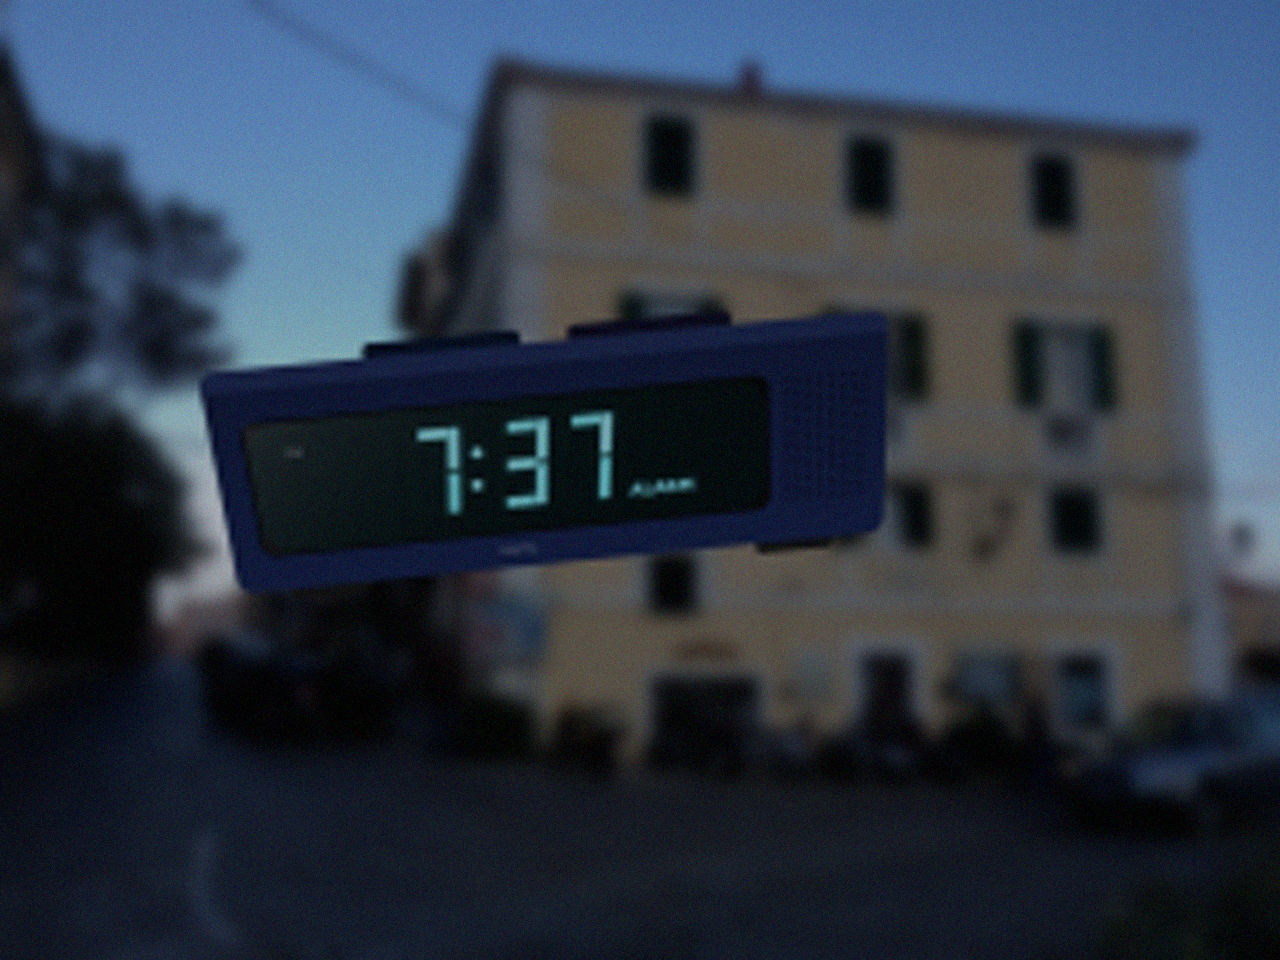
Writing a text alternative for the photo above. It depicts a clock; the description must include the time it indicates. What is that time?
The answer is 7:37
